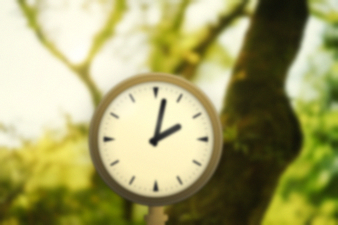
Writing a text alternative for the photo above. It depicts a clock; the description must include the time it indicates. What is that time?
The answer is 2:02
